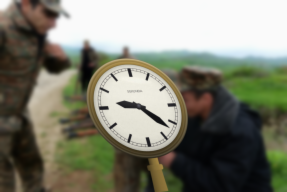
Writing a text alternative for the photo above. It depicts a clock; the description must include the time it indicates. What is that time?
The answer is 9:22
